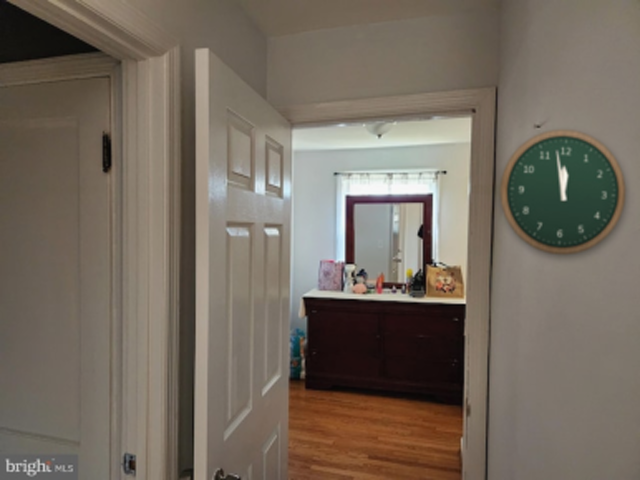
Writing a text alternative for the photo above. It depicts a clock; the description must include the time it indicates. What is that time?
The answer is 11:58
